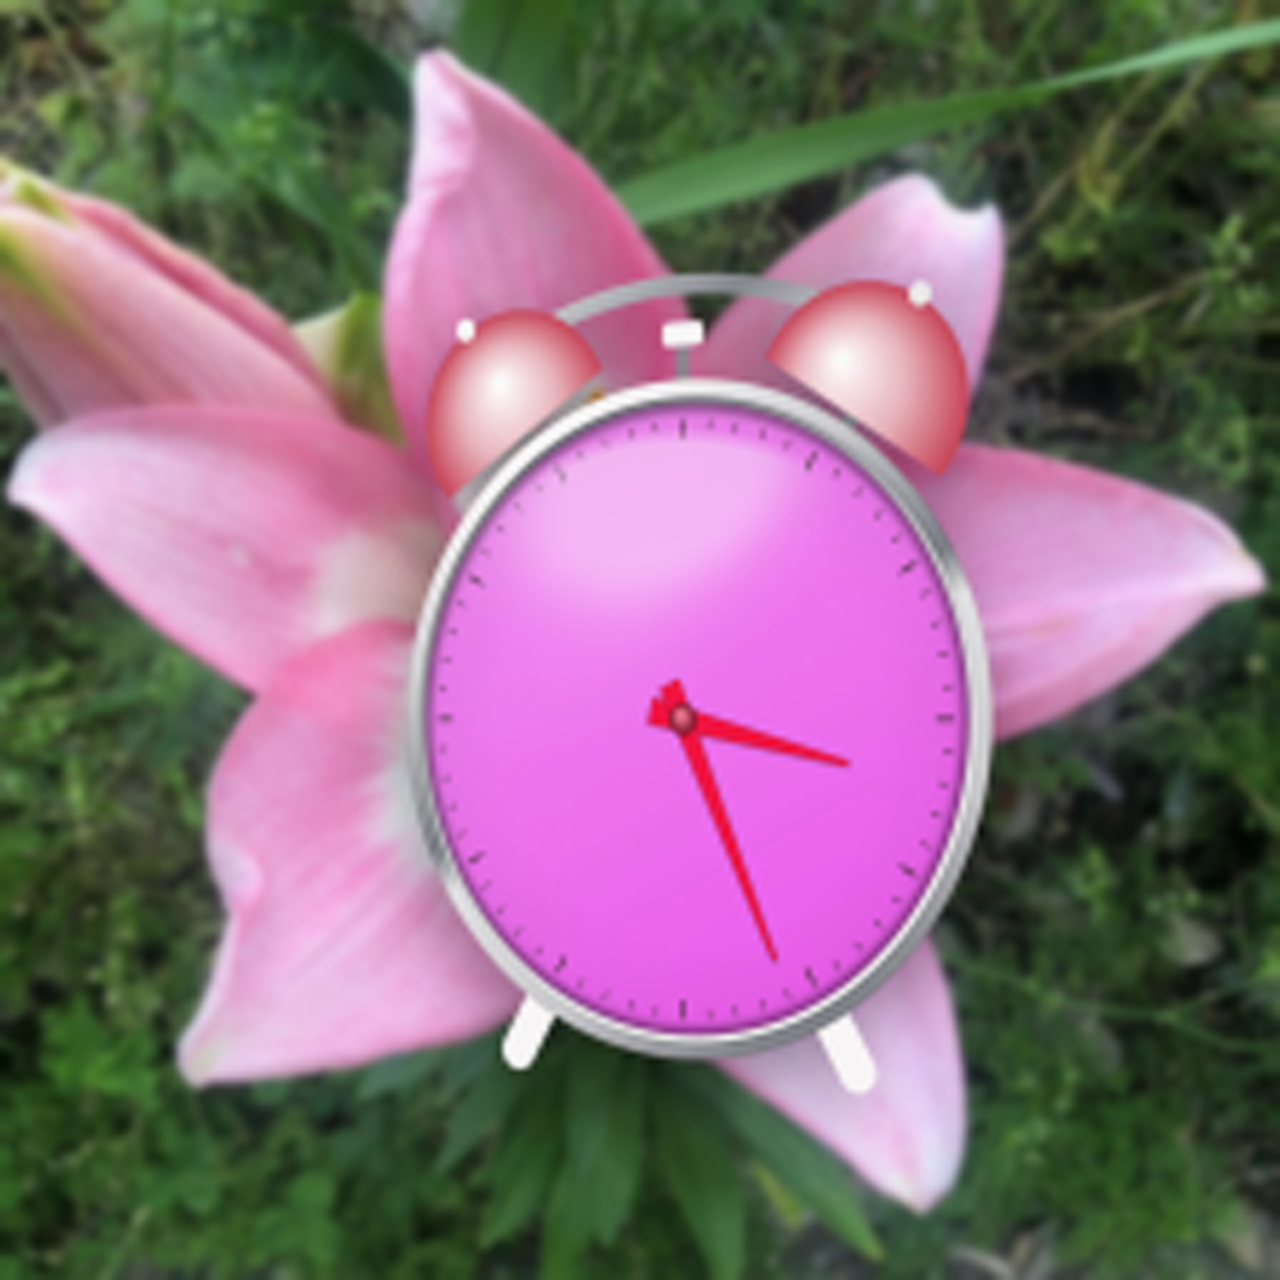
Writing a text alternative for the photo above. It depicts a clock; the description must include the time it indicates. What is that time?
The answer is 3:26
